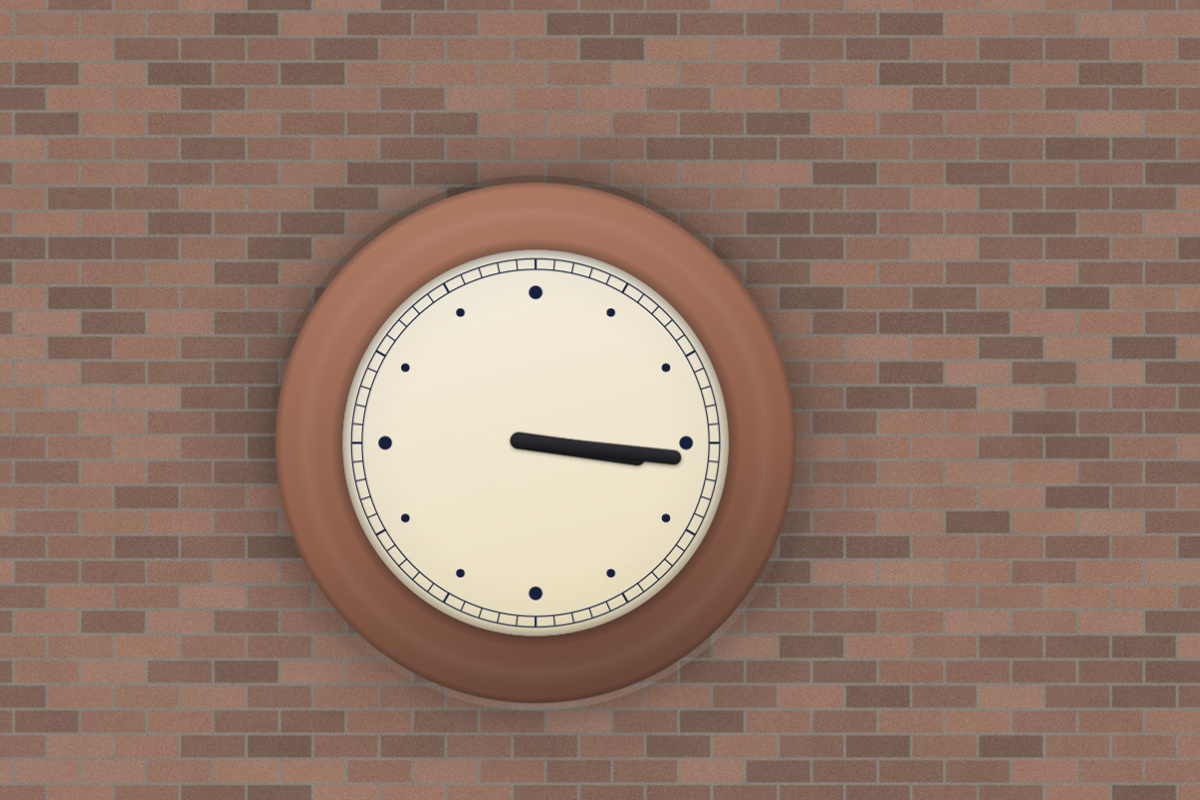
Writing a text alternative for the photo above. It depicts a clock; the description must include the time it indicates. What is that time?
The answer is 3:16
